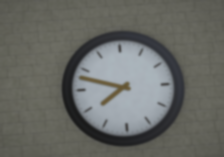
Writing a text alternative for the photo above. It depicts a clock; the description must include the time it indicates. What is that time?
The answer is 7:48
